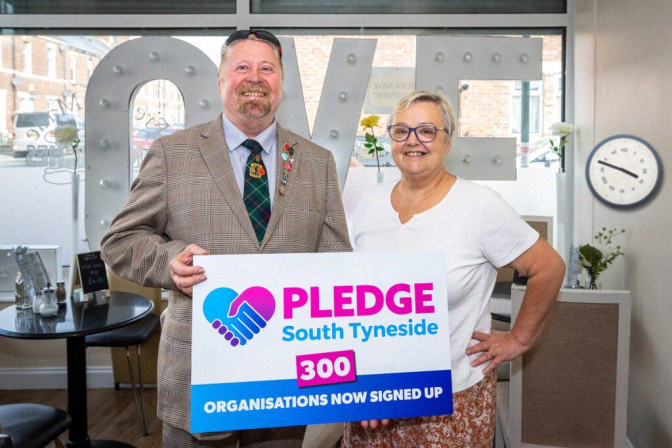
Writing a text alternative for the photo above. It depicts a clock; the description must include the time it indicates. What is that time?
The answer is 3:48
